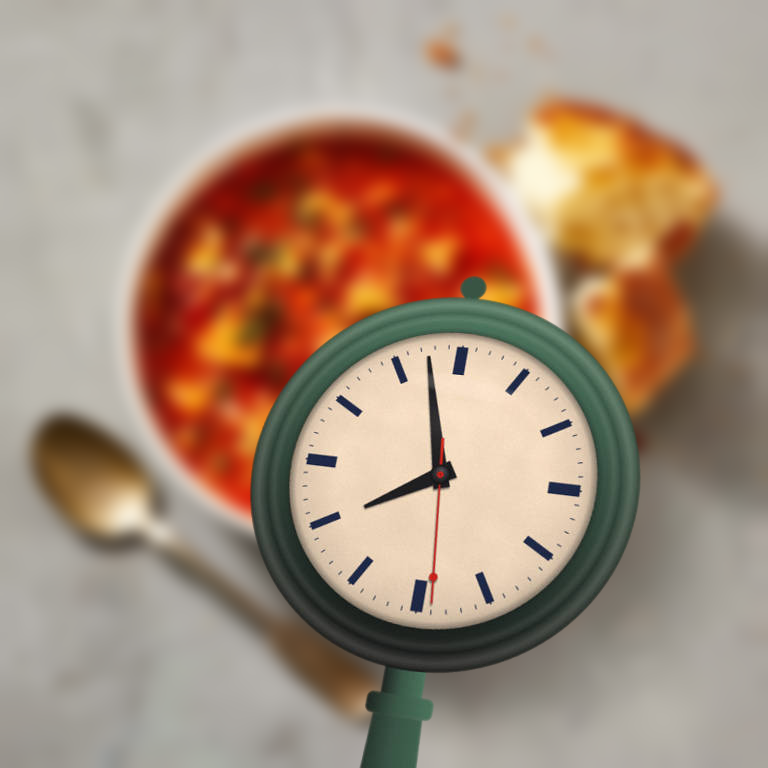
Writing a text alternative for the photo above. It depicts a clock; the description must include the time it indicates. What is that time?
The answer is 7:57:29
